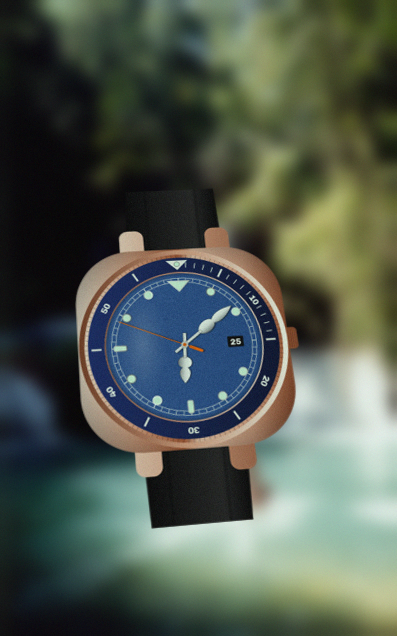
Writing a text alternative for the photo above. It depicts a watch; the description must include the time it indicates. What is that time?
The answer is 6:08:49
